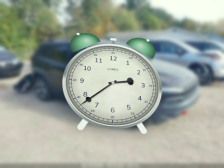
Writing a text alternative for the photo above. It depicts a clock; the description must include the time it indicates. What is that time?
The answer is 2:38
